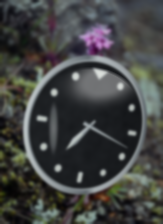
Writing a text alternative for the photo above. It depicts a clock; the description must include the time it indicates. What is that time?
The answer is 7:18
